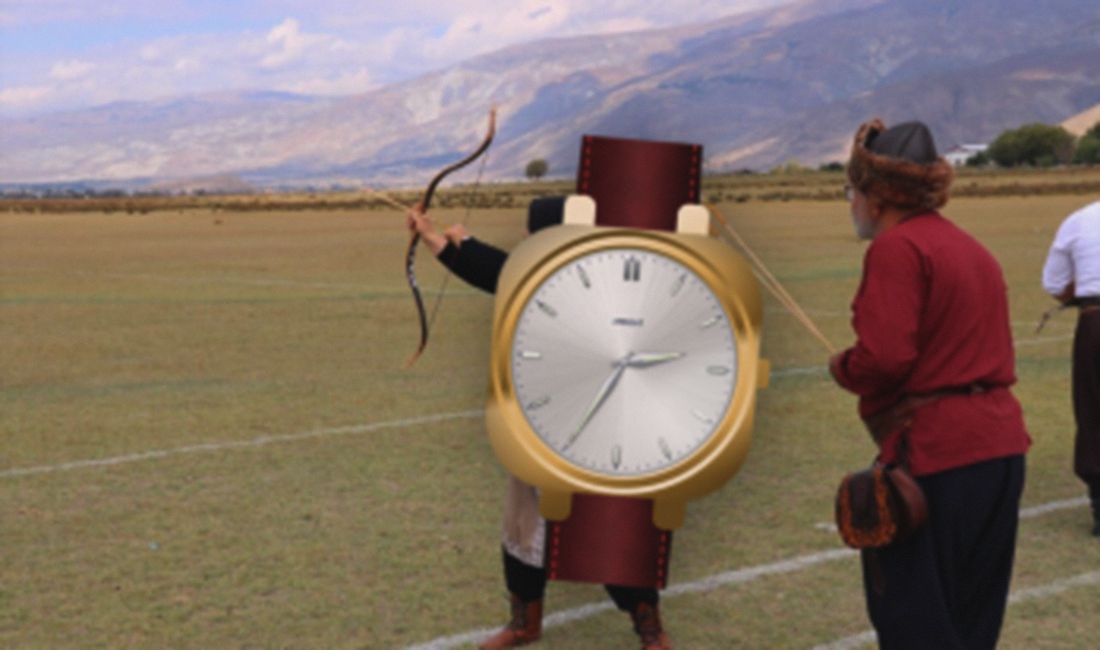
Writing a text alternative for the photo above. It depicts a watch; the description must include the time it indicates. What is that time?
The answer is 2:35
